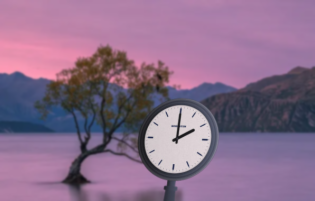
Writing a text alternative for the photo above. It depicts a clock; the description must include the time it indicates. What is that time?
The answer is 2:00
